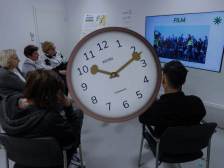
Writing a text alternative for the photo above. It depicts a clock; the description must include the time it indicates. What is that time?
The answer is 10:12
